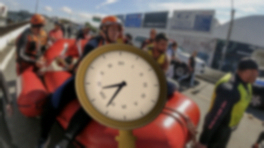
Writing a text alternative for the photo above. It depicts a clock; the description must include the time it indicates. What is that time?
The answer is 8:36
